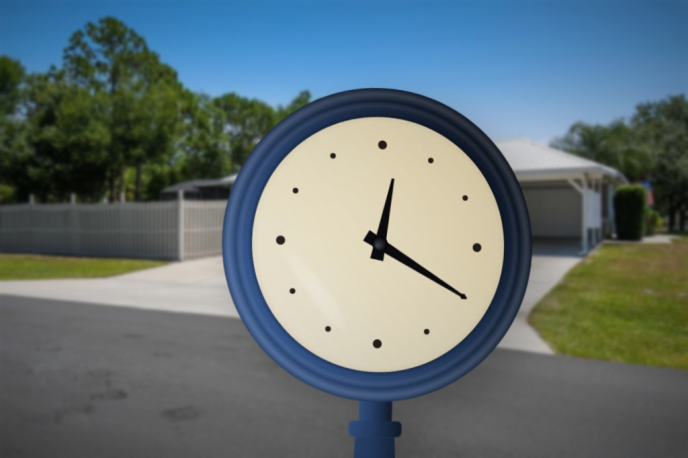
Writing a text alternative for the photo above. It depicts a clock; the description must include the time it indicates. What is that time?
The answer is 12:20
